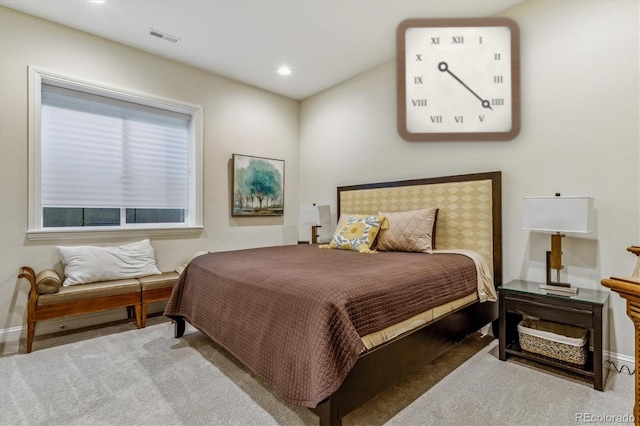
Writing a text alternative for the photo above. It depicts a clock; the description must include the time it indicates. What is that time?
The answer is 10:22
